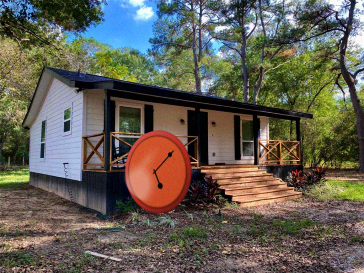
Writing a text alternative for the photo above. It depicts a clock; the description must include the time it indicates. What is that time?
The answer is 5:08
